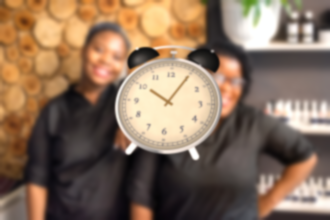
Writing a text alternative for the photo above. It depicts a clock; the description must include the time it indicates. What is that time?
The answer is 10:05
